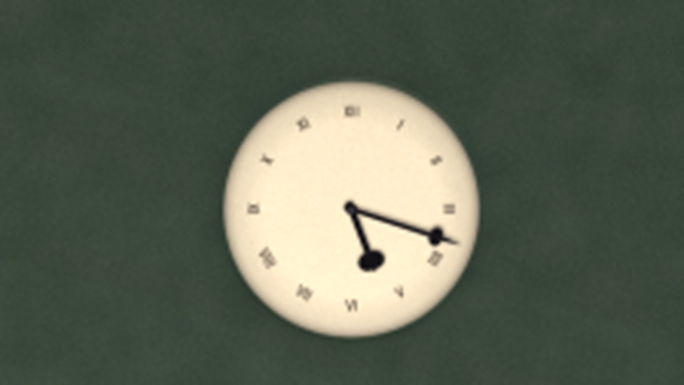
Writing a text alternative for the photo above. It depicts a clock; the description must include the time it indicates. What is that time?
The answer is 5:18
